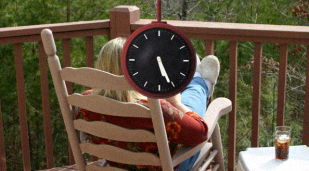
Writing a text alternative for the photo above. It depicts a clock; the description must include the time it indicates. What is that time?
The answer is 5:26
